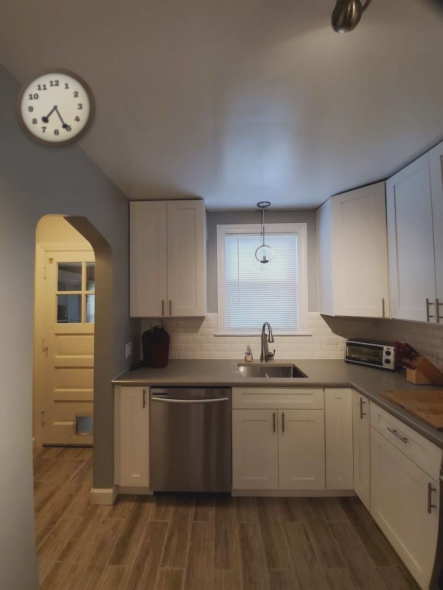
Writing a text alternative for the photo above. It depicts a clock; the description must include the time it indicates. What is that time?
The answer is 7:26
